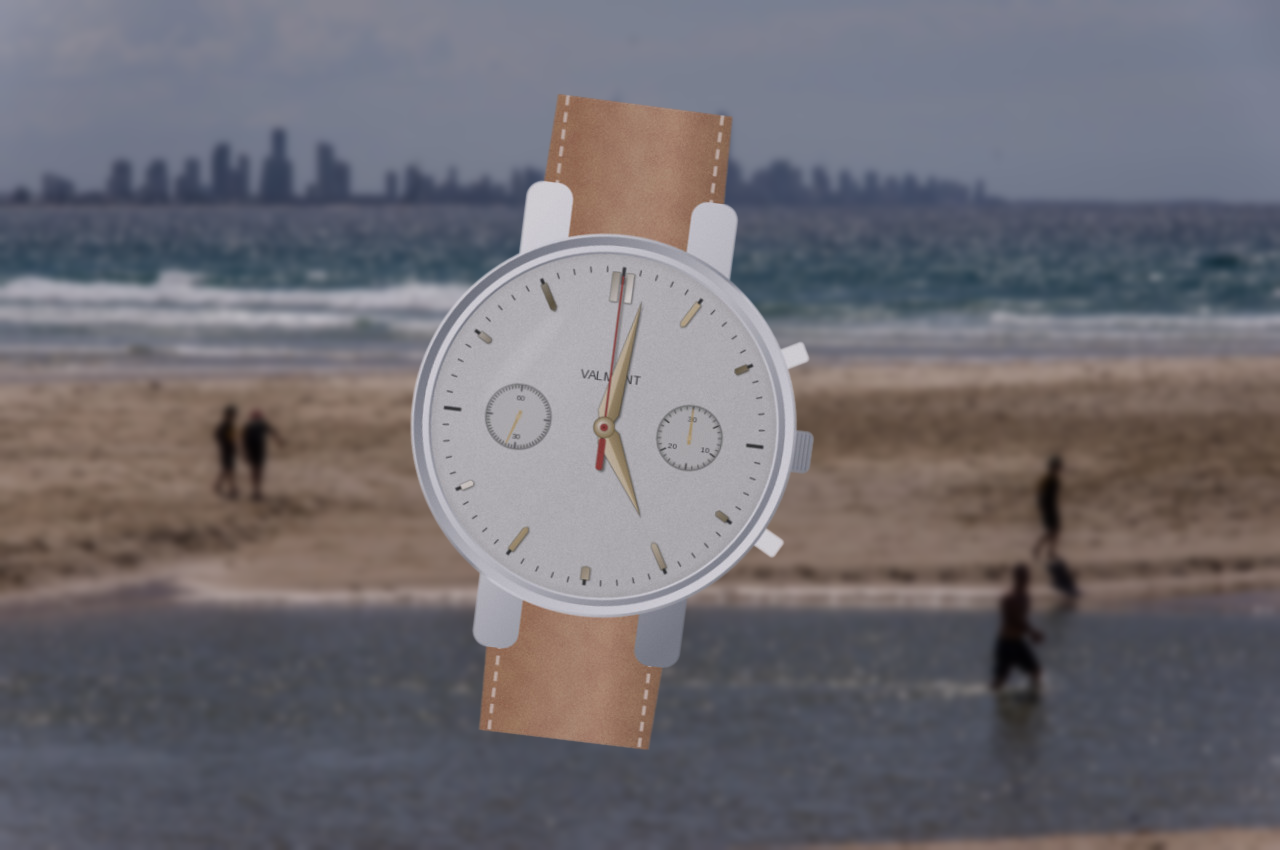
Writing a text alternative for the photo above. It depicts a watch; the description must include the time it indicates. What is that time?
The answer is 5:01:33
